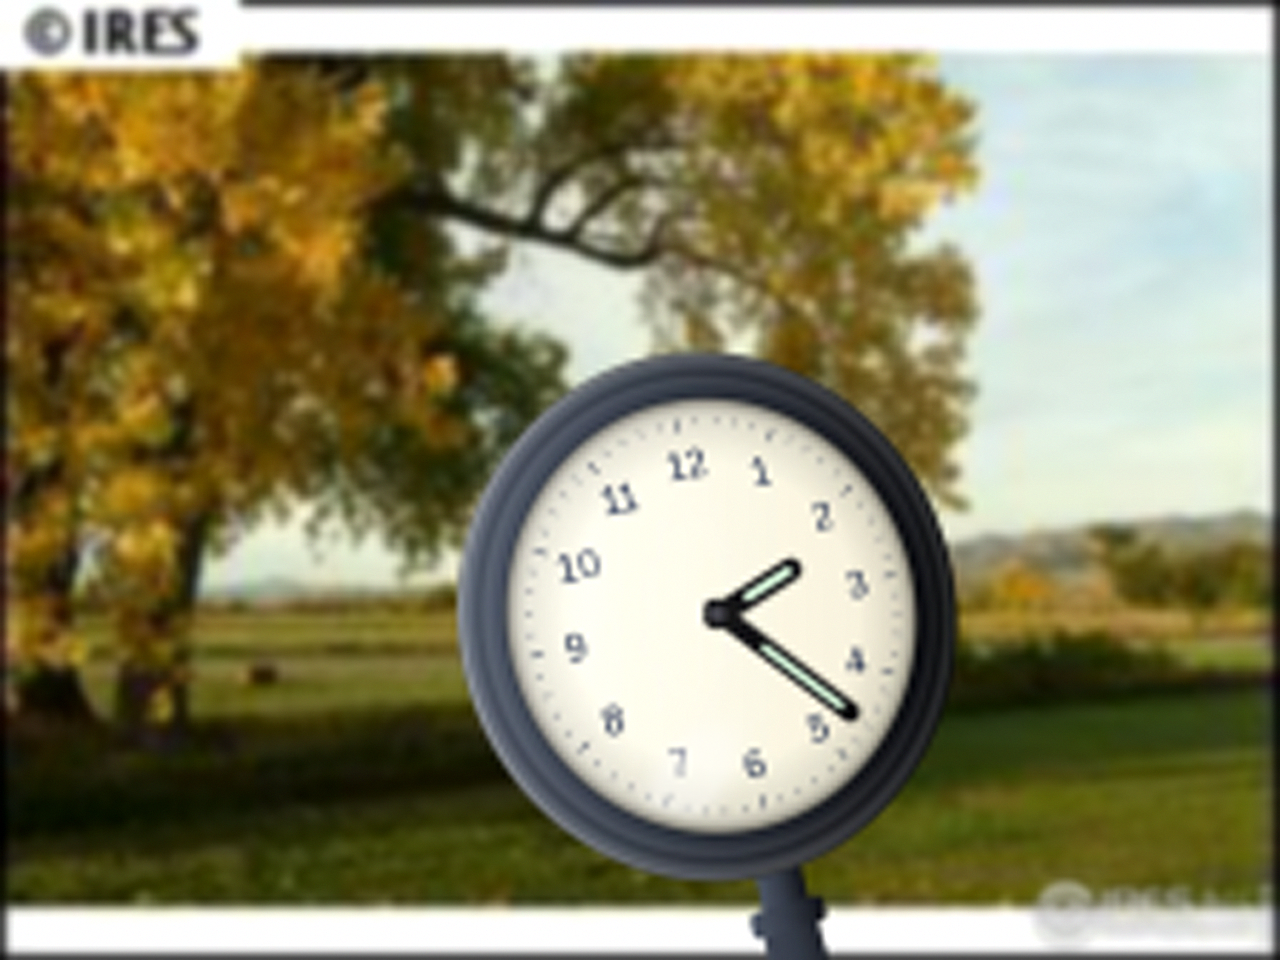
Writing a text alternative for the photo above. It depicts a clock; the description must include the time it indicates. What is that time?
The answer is 2:23
